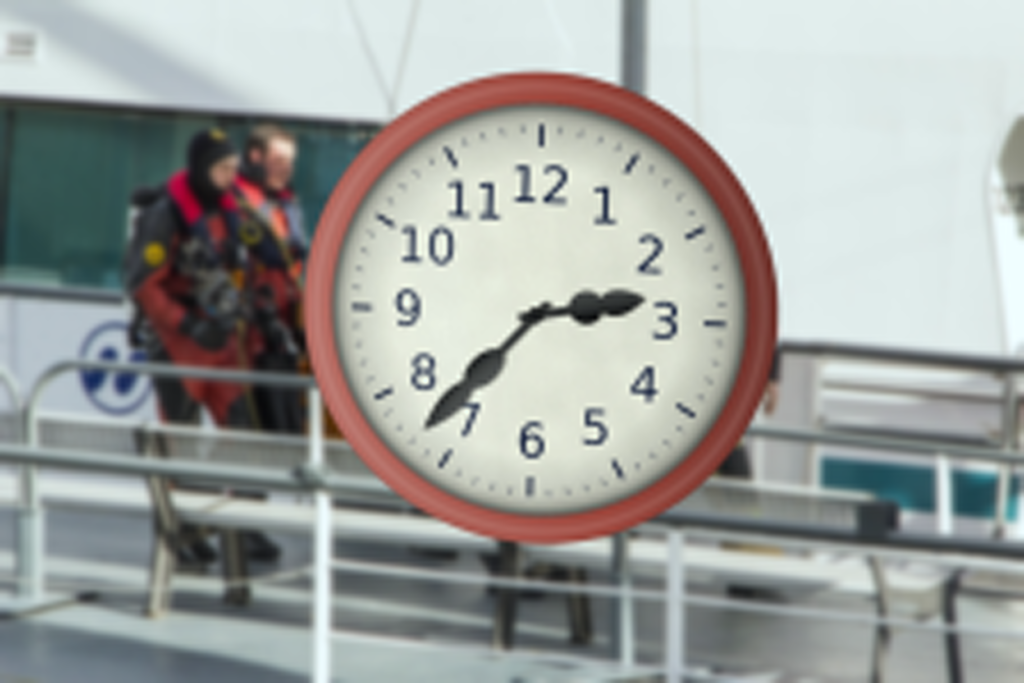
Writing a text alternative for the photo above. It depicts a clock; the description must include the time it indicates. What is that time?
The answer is 2:37
